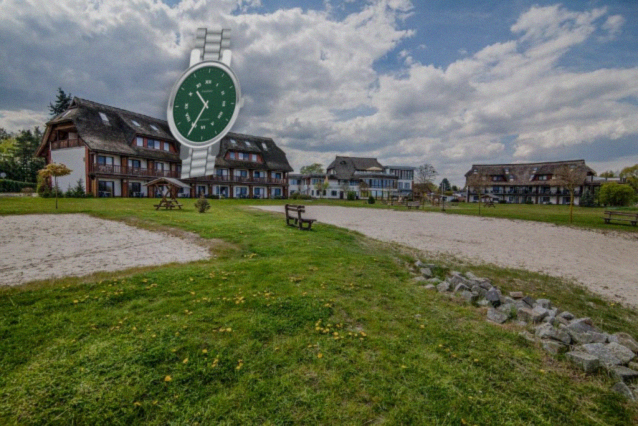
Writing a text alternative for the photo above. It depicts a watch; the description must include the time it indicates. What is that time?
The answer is 10:35
